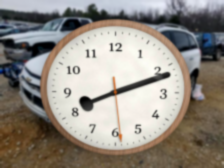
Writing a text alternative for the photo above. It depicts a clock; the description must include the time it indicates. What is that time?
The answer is 8:11:29
